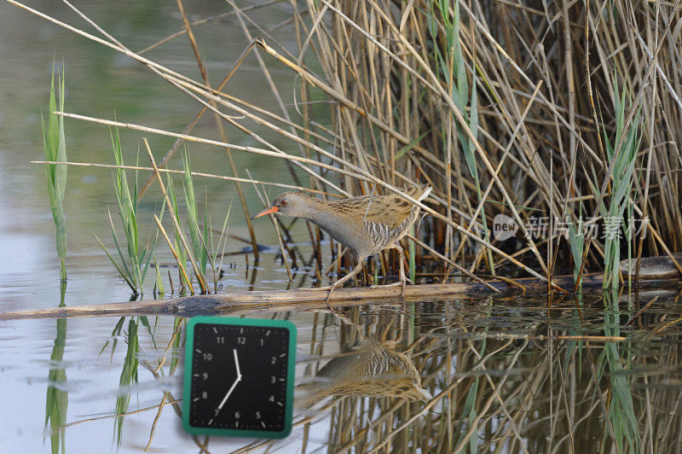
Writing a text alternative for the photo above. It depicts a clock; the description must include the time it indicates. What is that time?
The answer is 11:35
